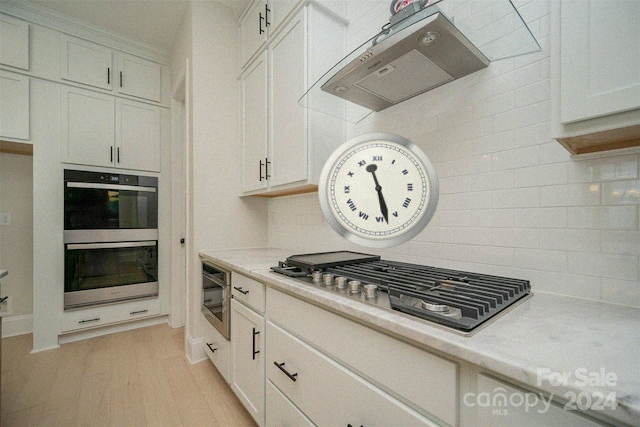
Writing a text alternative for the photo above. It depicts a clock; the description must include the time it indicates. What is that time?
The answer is 11:28
